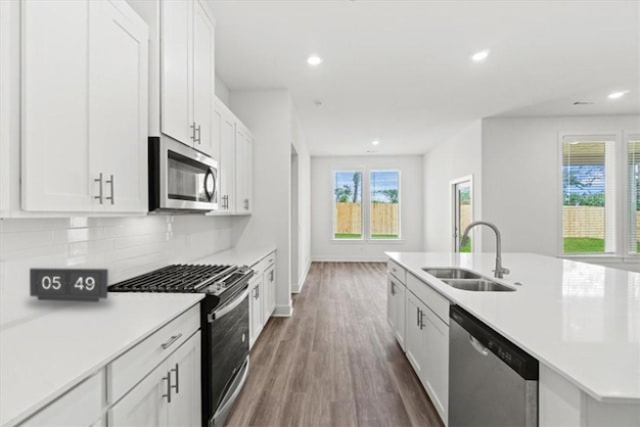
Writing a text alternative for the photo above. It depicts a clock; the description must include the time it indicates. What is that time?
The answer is 5:49
